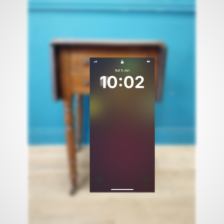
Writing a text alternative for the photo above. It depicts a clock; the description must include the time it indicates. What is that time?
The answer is 10:02
